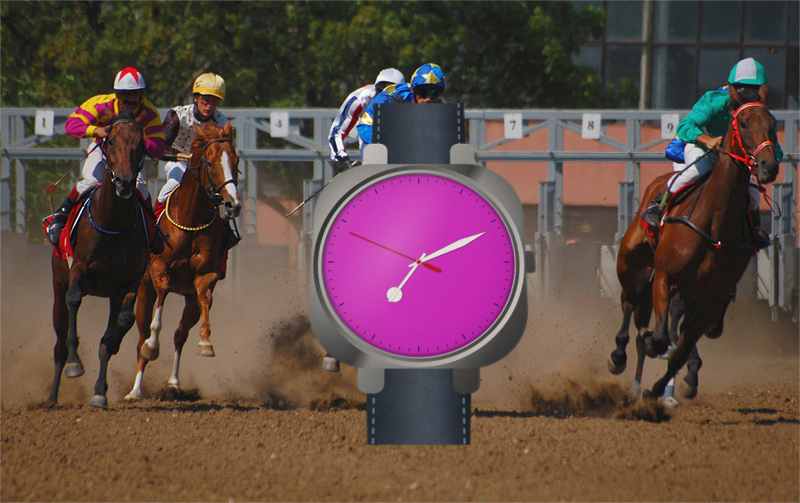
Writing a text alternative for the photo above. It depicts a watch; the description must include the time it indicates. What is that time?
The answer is 7:10:49
